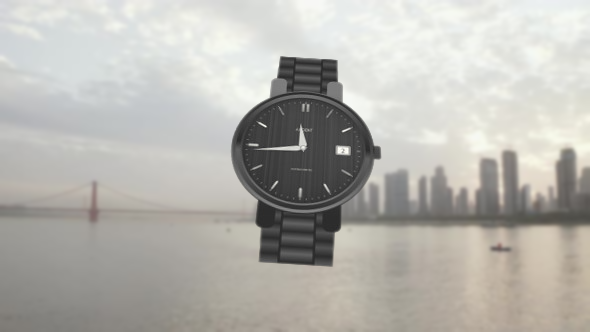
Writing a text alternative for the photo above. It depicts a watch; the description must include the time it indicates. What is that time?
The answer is 11:44
